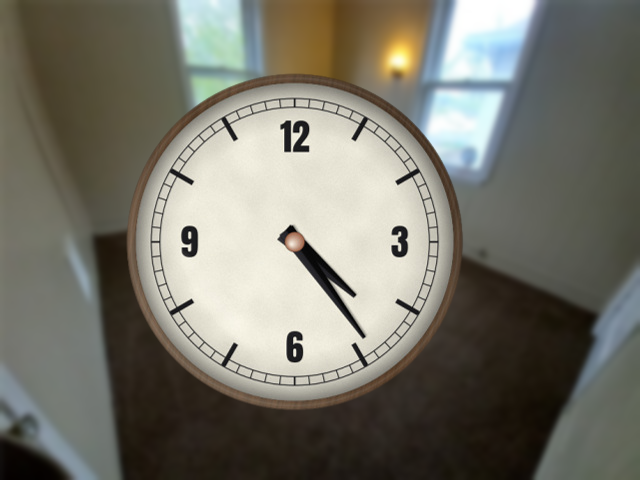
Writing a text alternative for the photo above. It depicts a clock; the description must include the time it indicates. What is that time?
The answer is 4:24
